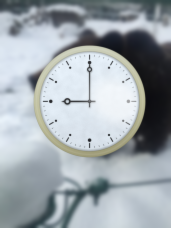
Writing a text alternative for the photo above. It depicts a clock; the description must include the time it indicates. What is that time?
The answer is 9:00
